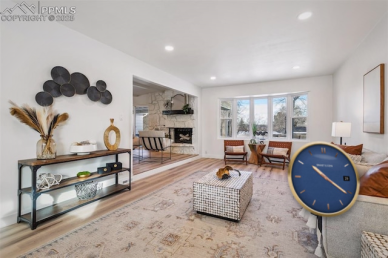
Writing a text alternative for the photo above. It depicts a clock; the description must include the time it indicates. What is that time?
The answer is 10:21
